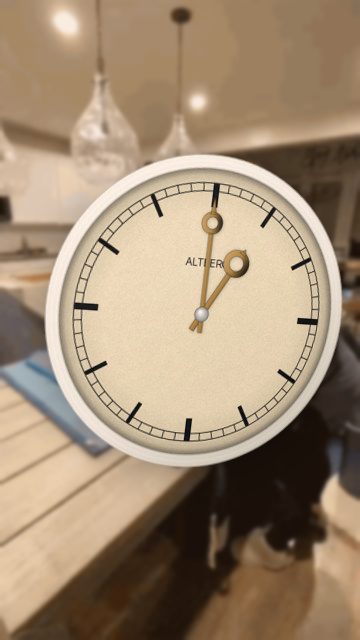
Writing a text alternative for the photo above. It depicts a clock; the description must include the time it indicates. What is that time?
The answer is 1:00
